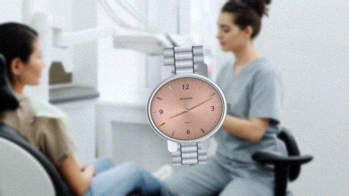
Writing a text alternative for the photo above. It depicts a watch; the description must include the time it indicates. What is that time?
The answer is 8:11
